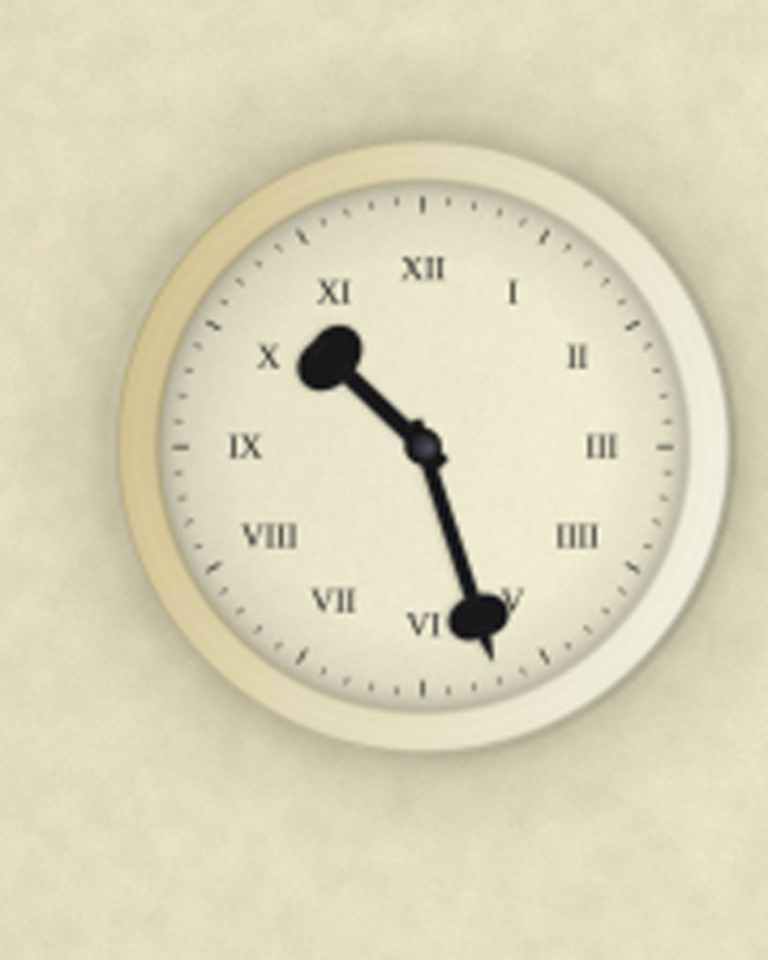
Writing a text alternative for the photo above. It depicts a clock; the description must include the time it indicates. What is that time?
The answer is 10:27
